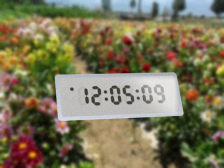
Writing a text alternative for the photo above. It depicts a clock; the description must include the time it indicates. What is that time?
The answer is 12:05:09
